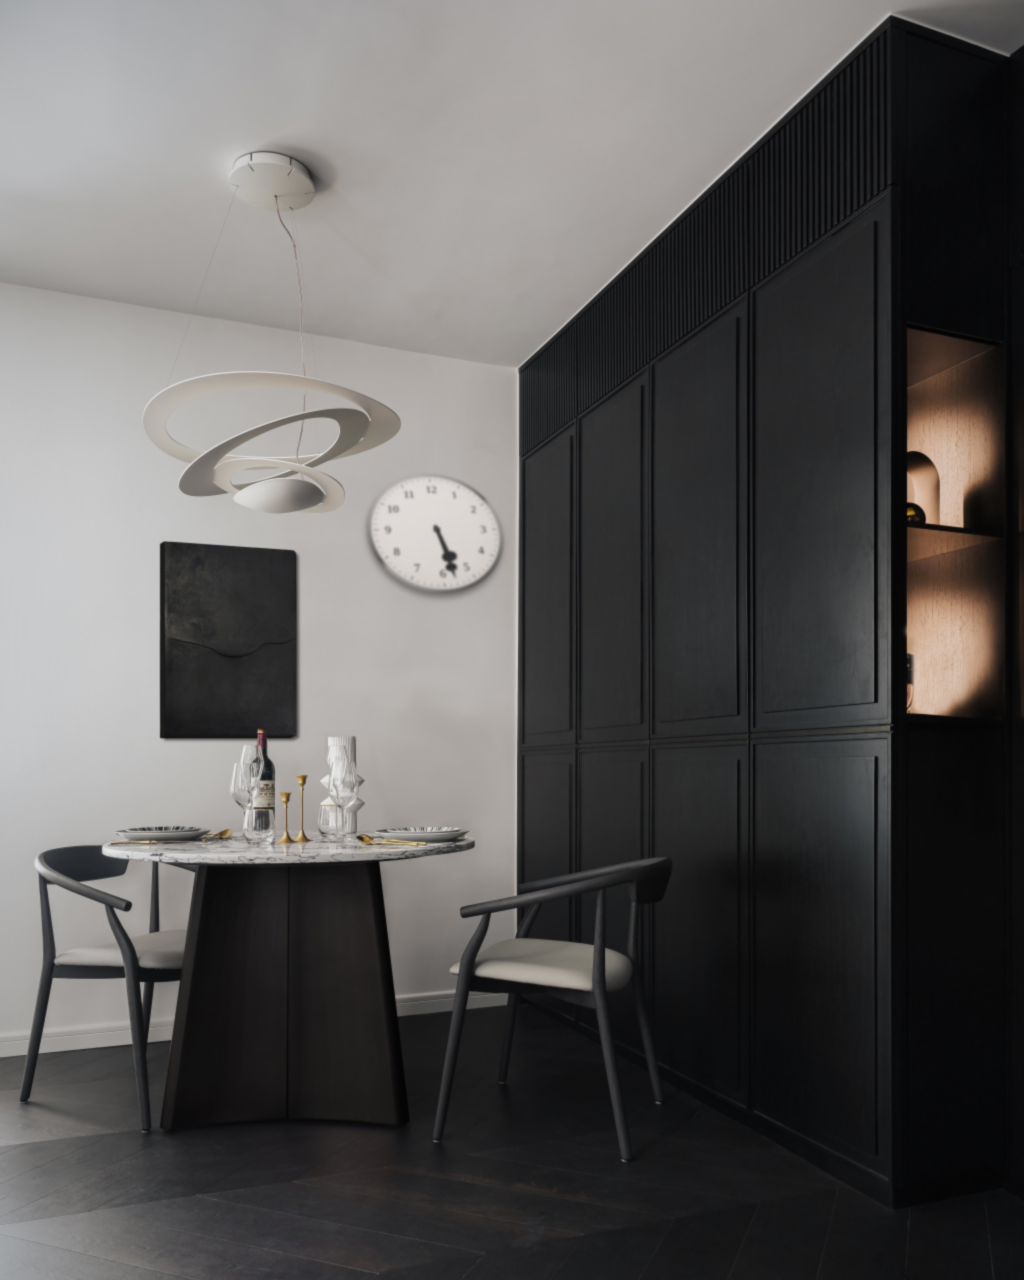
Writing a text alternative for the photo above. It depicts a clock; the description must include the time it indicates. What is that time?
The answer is 5:28
